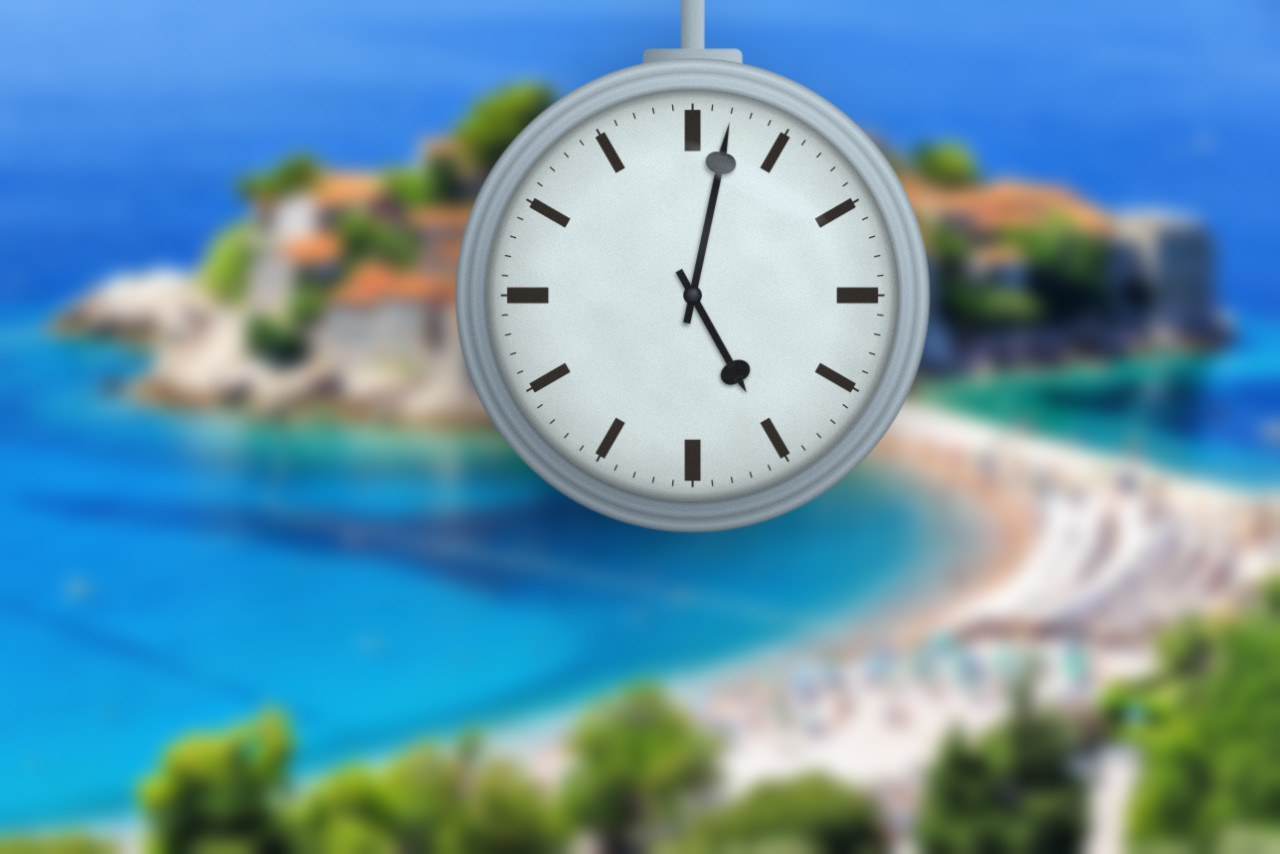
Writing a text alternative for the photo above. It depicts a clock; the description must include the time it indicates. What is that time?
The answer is 5:02
